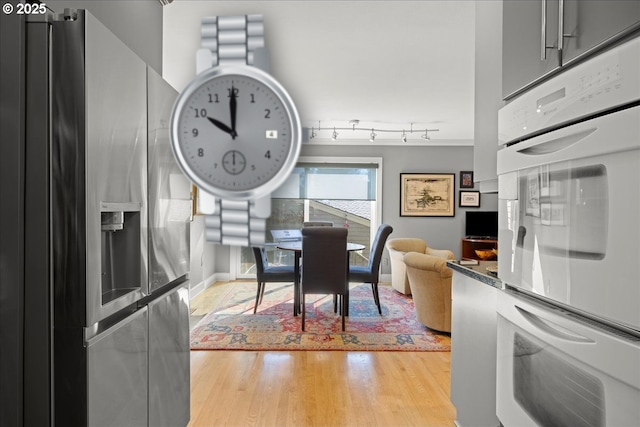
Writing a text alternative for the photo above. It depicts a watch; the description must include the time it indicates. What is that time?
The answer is 10:00
